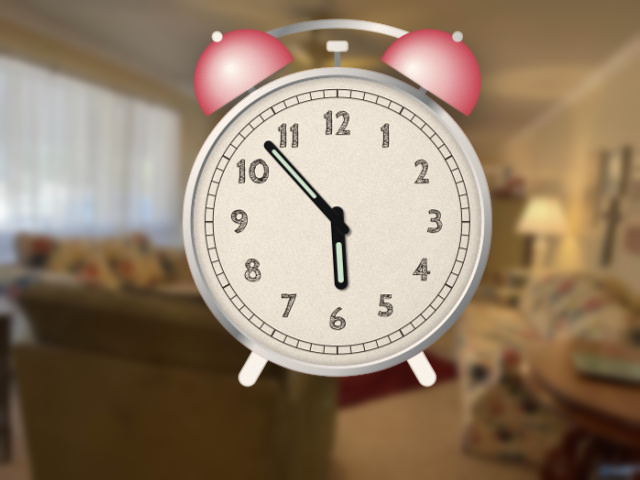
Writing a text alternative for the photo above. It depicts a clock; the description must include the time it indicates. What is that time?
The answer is 5:53
